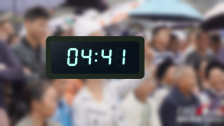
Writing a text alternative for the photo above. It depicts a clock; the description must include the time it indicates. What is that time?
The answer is 4:41
